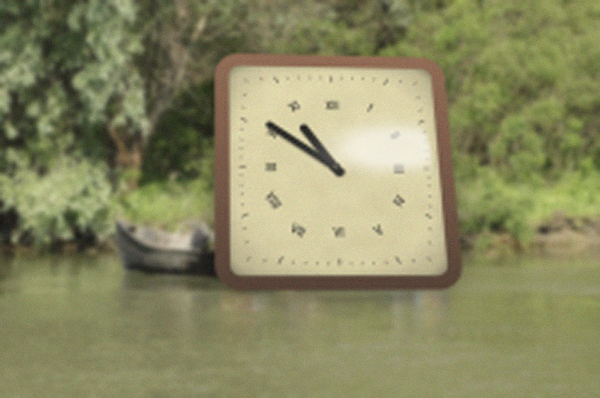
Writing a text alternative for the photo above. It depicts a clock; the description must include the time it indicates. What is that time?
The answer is 10:51
